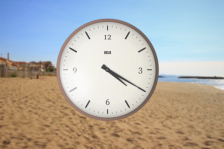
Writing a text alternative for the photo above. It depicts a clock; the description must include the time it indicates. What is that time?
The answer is 4:20
